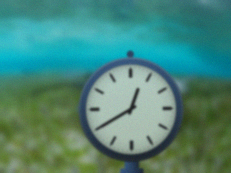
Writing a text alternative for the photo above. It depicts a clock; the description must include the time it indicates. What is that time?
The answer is 12:40
